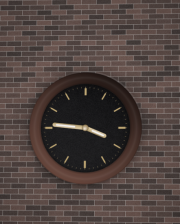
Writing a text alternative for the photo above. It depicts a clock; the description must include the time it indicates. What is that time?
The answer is 3:46
